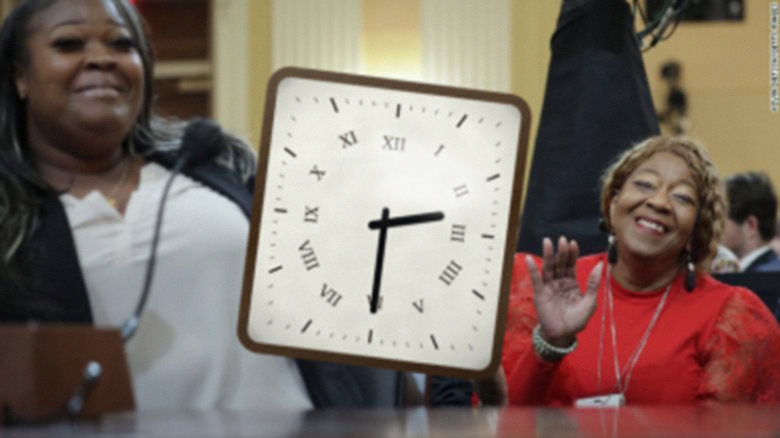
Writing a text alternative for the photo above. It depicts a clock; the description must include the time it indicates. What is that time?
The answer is 2:30
